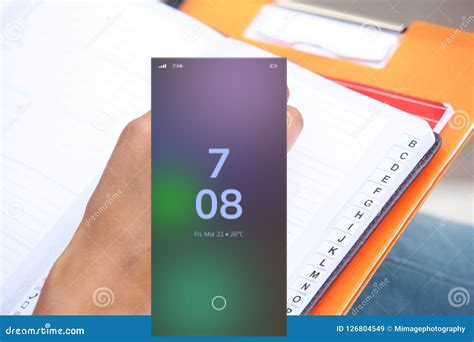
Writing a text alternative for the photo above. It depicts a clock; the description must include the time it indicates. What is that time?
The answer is 7:08
